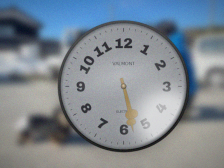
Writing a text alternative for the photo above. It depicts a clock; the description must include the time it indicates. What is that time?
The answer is 5:28
